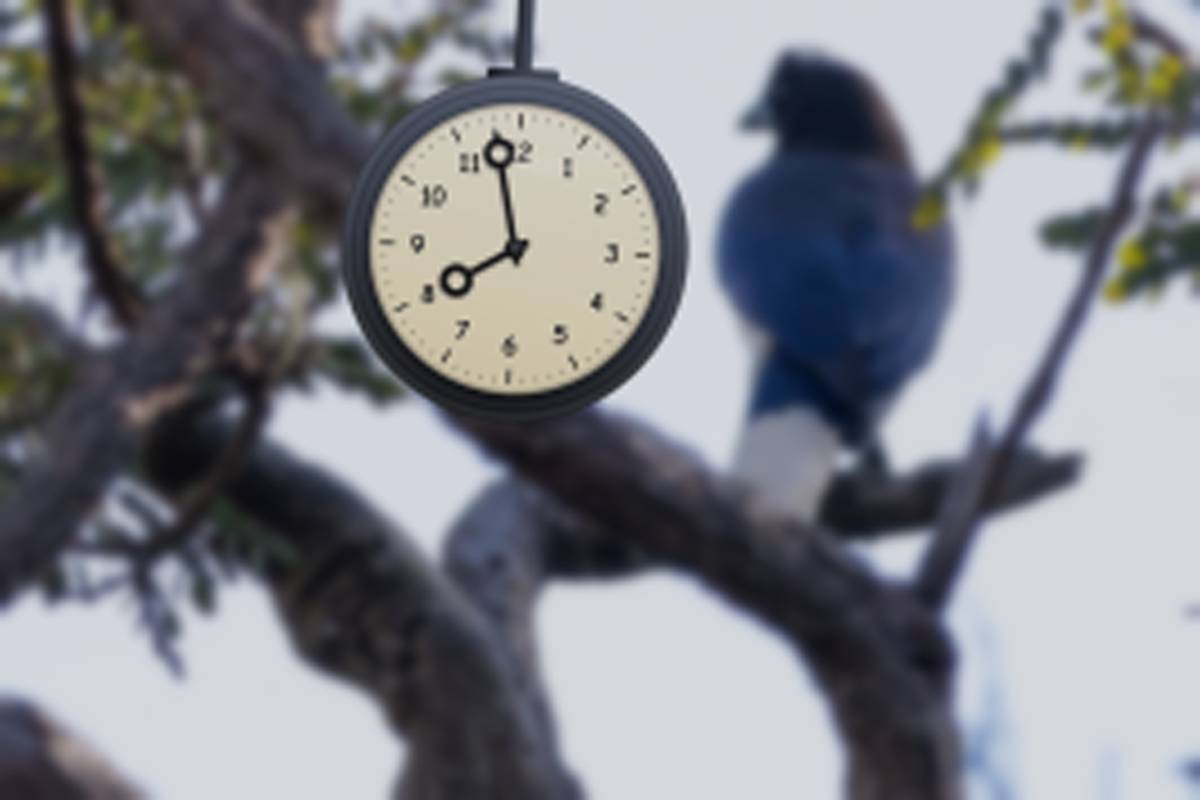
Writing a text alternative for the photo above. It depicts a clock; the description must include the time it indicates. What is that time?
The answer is 7:58
